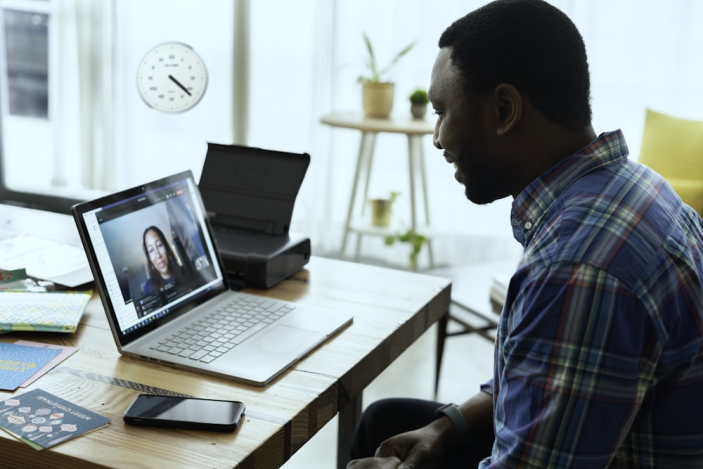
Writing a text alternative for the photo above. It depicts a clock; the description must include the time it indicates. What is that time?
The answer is 4:22
